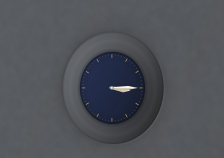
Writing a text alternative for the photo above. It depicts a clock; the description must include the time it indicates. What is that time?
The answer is 3:15
